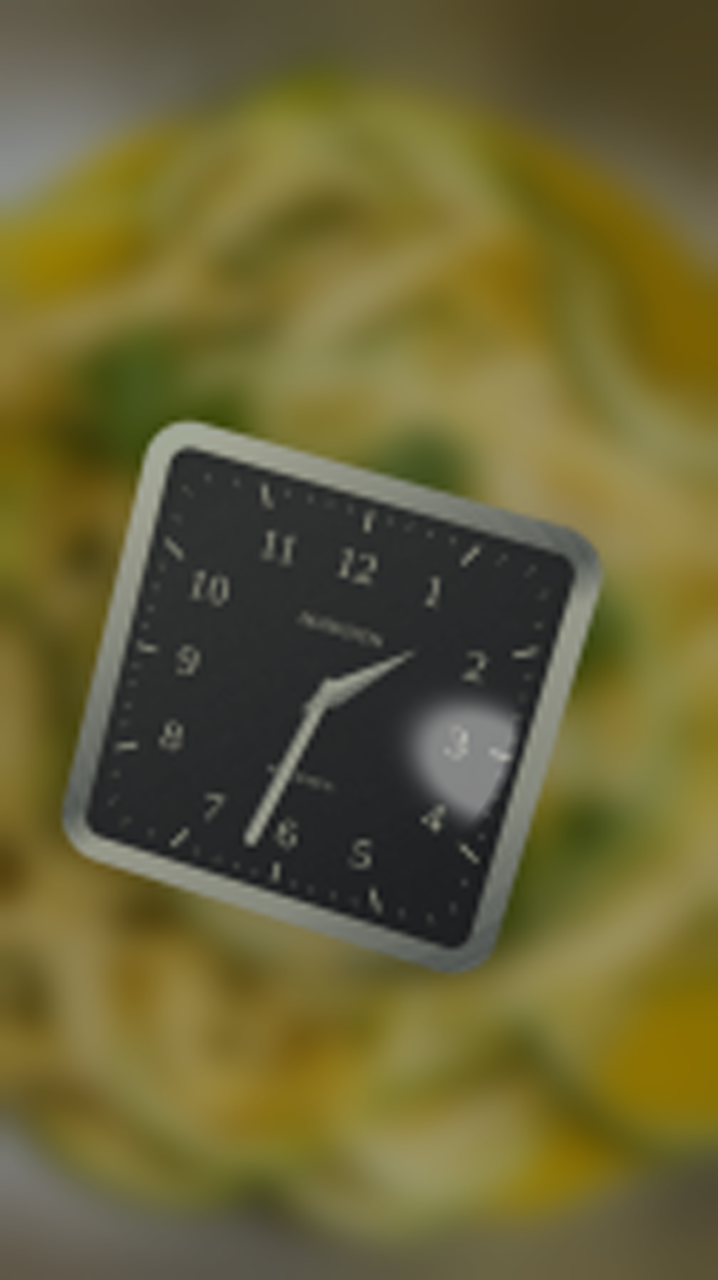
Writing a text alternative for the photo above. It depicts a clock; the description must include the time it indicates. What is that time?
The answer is 1:32
